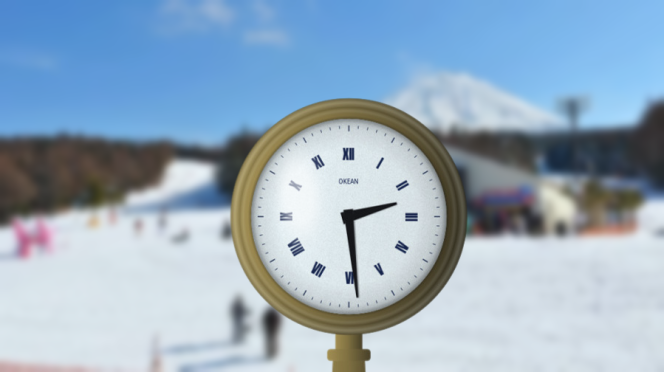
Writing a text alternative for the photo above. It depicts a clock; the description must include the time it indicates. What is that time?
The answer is 2:29
